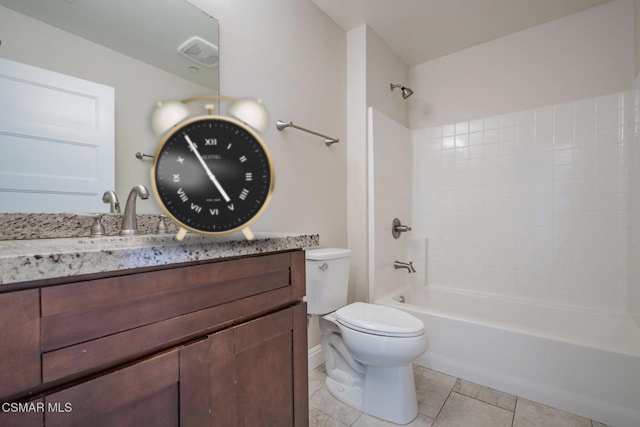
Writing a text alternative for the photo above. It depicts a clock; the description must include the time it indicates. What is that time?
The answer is 4:55
